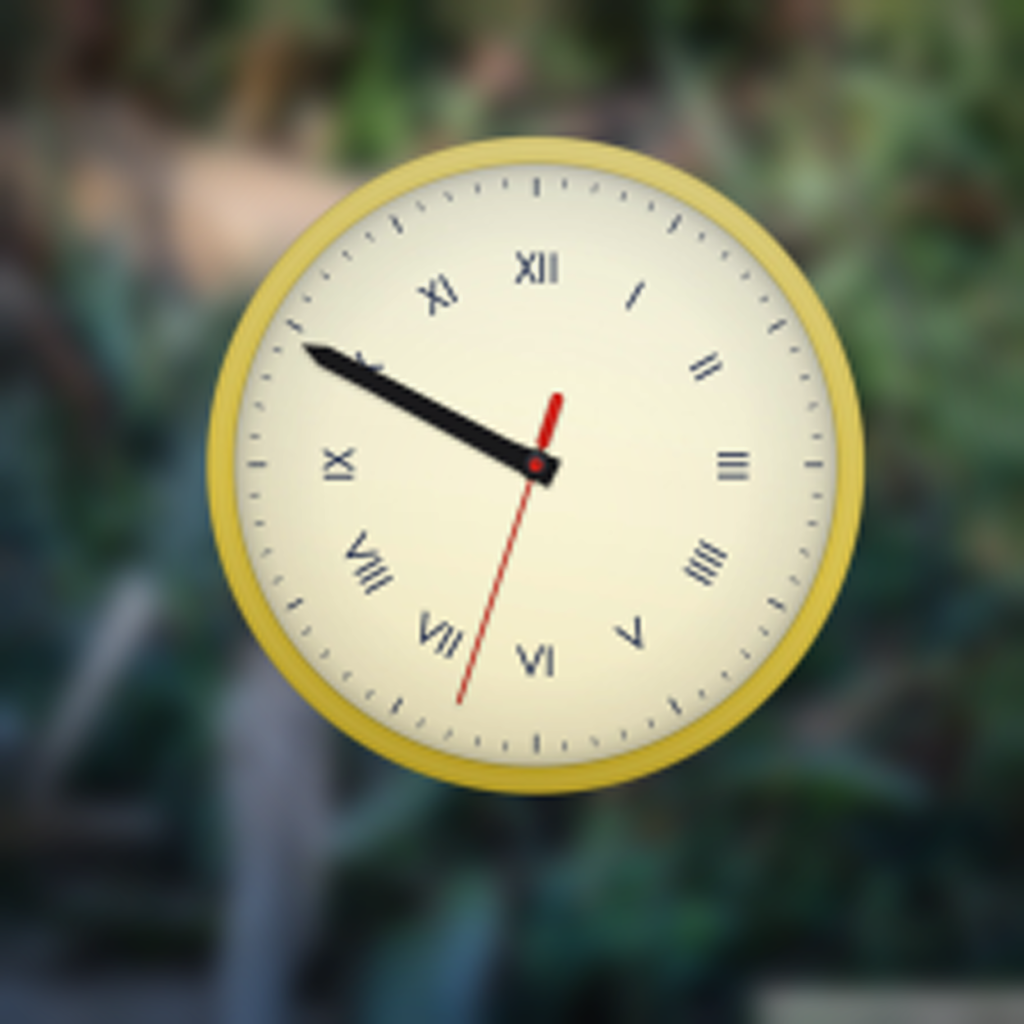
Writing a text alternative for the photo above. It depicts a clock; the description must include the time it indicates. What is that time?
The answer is 9:49:33
